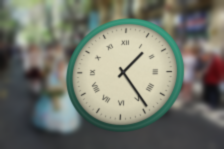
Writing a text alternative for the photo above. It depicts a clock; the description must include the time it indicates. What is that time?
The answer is 1:24
